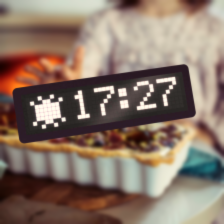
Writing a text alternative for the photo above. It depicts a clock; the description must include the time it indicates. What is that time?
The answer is 17:27
